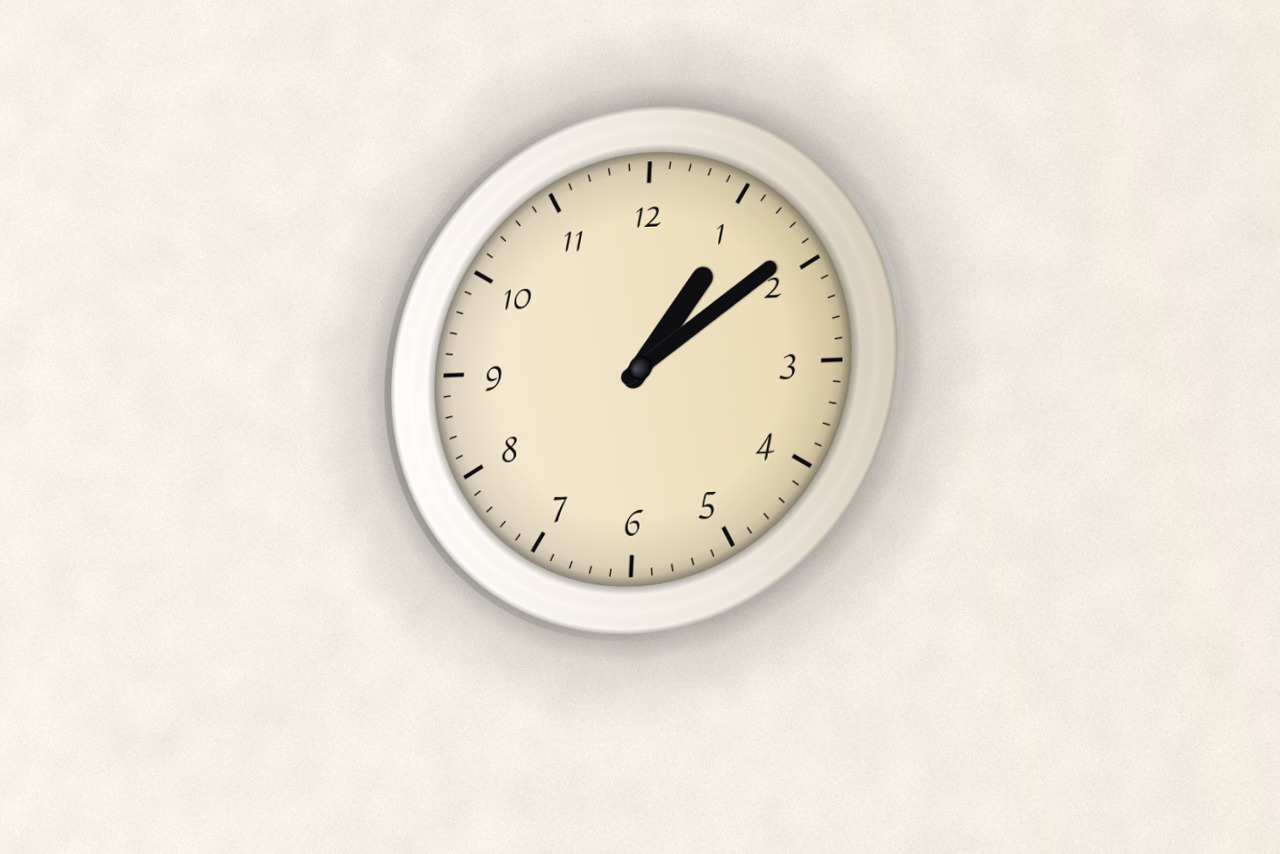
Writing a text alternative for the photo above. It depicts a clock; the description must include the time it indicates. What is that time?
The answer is 1:09
